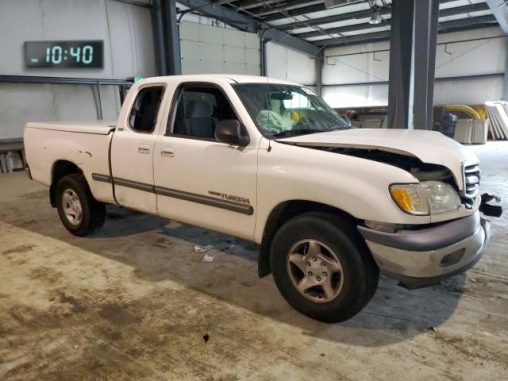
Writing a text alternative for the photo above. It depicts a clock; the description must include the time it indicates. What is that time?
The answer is 10:40
